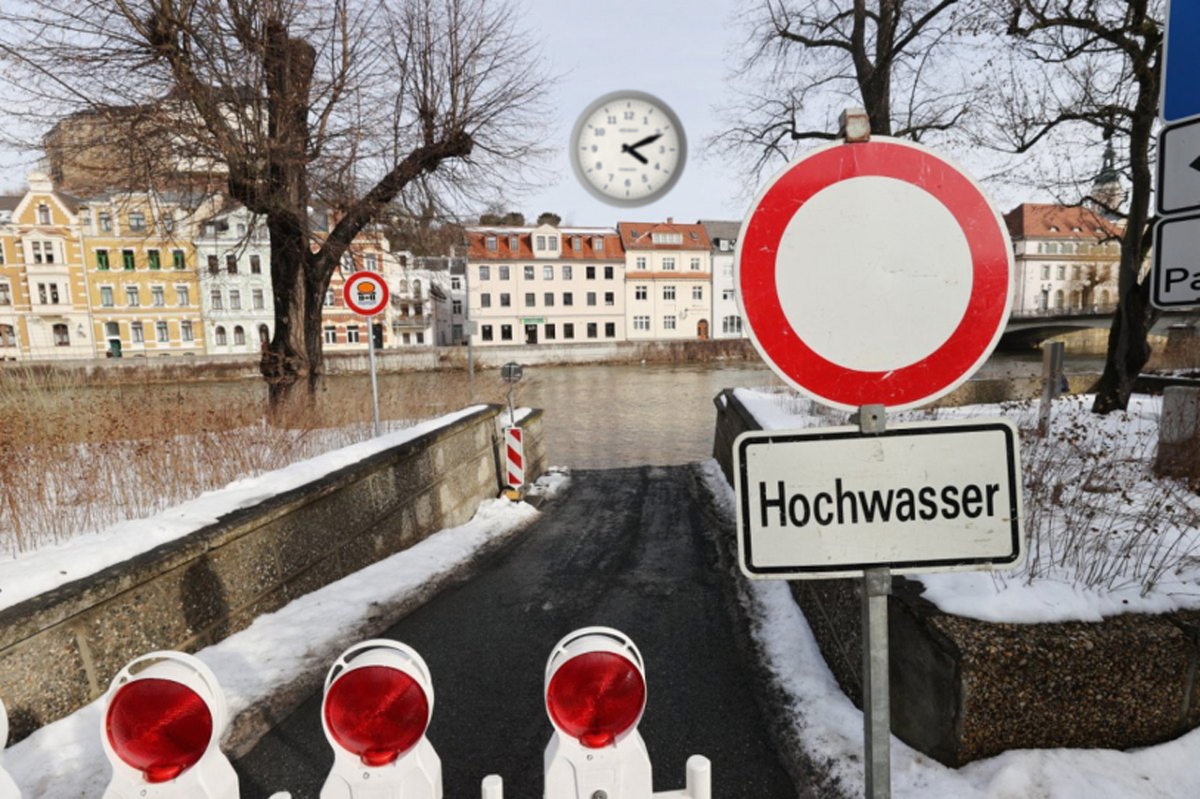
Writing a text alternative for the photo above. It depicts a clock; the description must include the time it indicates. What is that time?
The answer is 4:11
